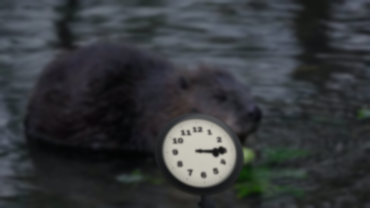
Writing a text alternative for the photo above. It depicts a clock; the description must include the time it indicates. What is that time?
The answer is 3:15
